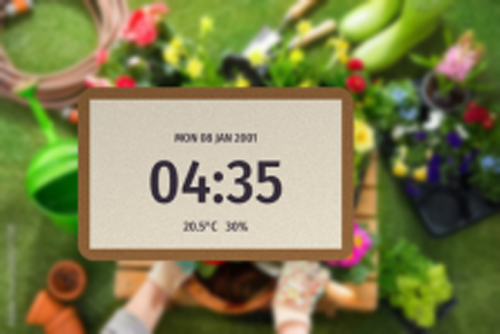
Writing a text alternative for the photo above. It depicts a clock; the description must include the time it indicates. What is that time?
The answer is 4:35
